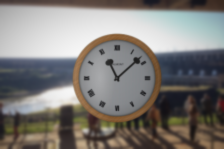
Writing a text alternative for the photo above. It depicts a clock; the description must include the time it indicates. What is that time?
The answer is 11:08
